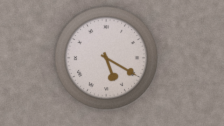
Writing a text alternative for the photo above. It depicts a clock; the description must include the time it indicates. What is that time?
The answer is 5:20
